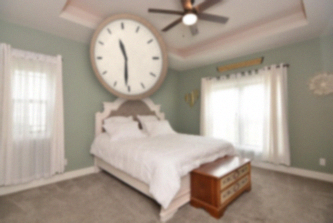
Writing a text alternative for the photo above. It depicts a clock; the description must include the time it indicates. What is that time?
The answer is 11:31
